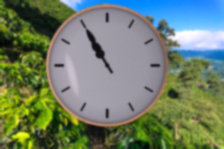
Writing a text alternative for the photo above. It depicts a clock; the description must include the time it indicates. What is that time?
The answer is 10:55
